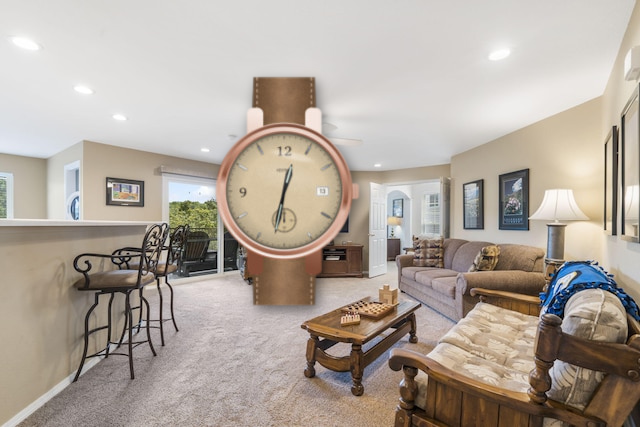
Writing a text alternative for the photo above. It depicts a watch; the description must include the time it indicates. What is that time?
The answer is 12:32
